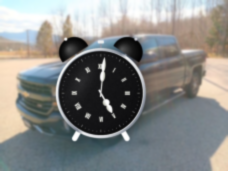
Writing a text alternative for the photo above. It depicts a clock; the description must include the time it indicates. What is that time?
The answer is 5:01
